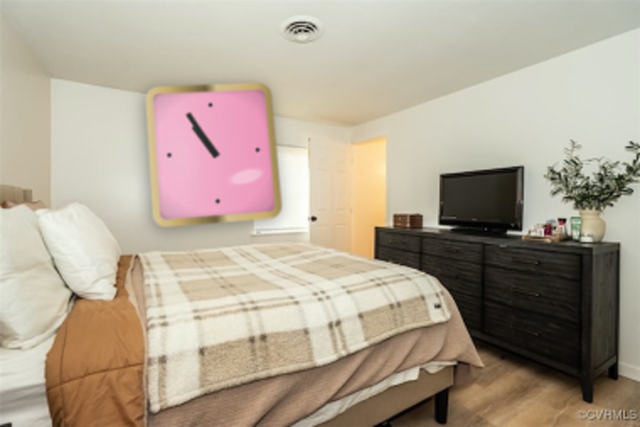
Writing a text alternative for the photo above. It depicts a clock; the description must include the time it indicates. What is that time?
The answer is 10:55
